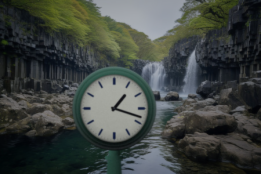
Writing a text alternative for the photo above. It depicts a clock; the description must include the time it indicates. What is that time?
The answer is 1:18
